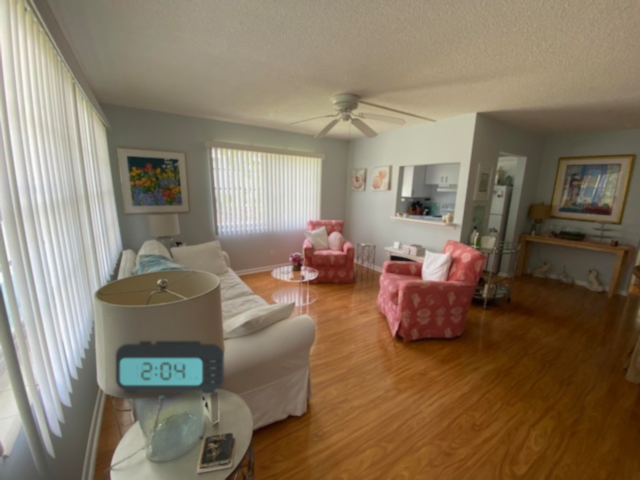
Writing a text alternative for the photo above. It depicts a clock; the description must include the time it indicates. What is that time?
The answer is 2:04
